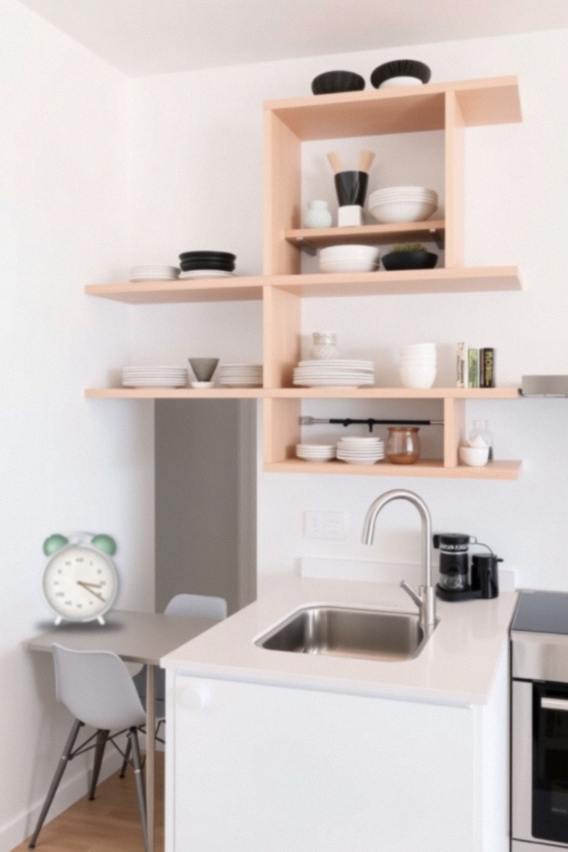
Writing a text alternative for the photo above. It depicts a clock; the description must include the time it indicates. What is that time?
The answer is 3:21
